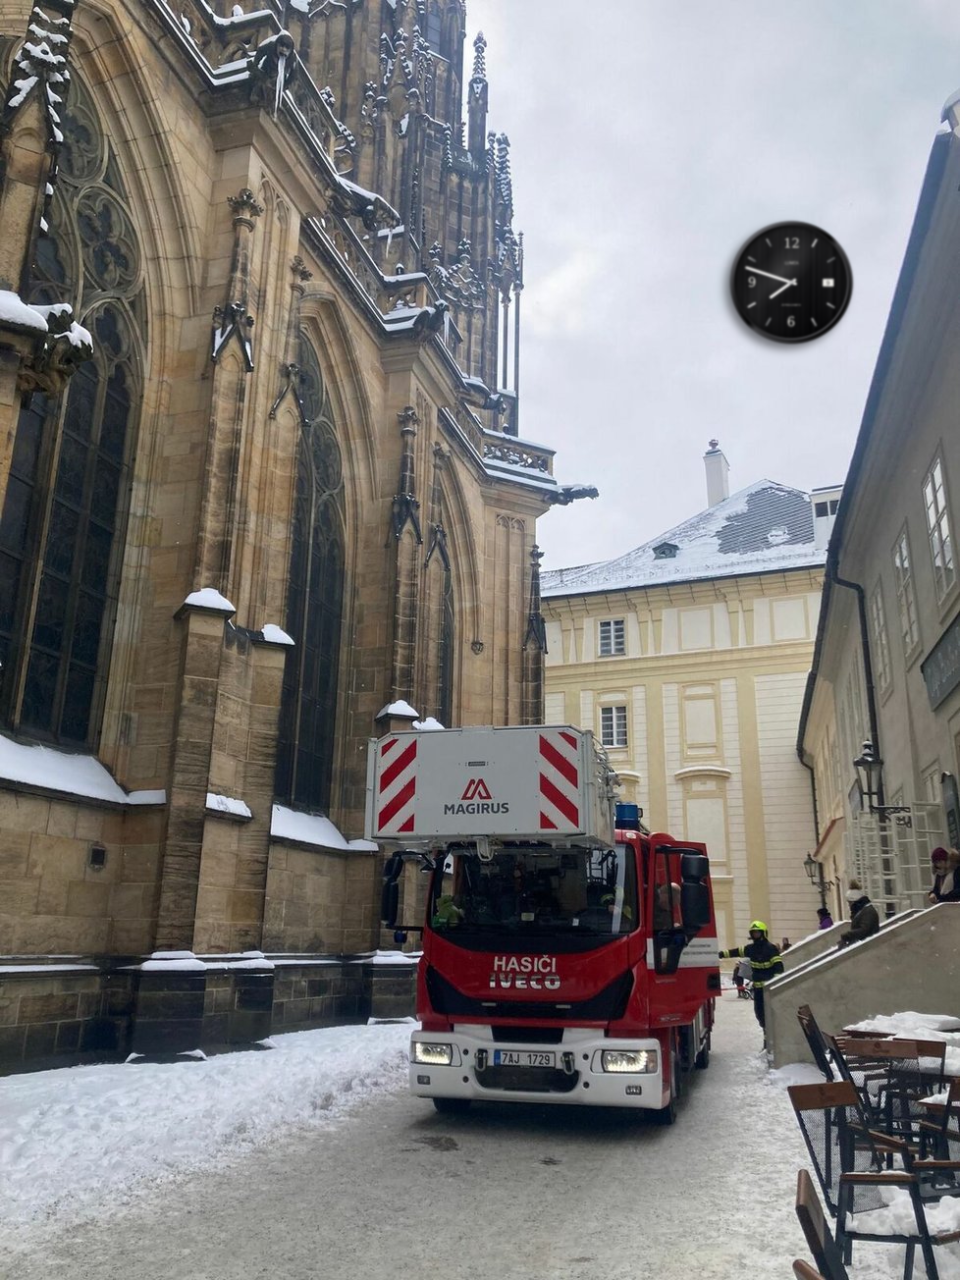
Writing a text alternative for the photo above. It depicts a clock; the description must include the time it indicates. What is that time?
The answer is 7:48
